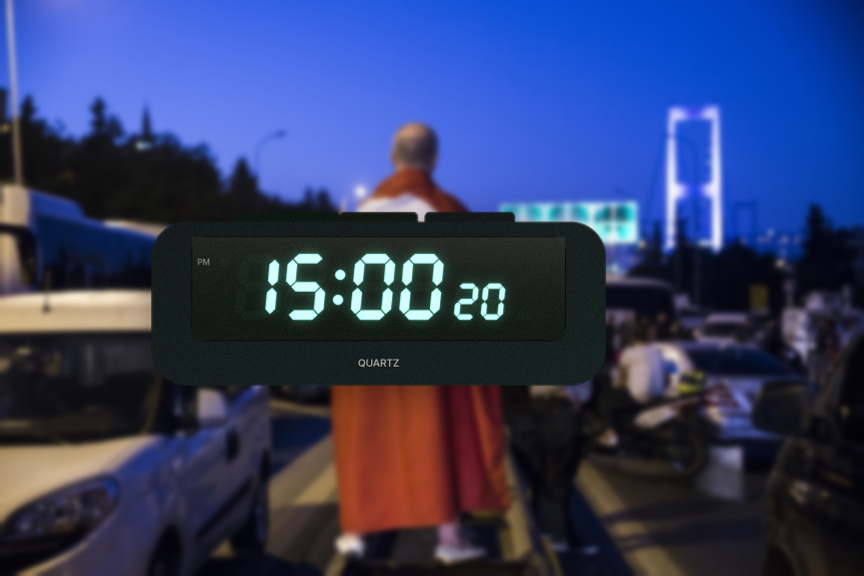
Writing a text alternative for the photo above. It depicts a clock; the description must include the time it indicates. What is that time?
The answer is 15:00:20
